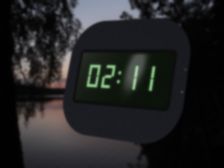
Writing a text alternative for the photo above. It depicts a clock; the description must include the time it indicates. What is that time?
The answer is 2:11
